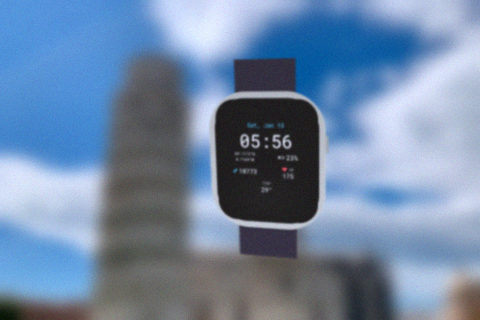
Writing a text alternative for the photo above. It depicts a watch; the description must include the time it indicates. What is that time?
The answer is 5:56
